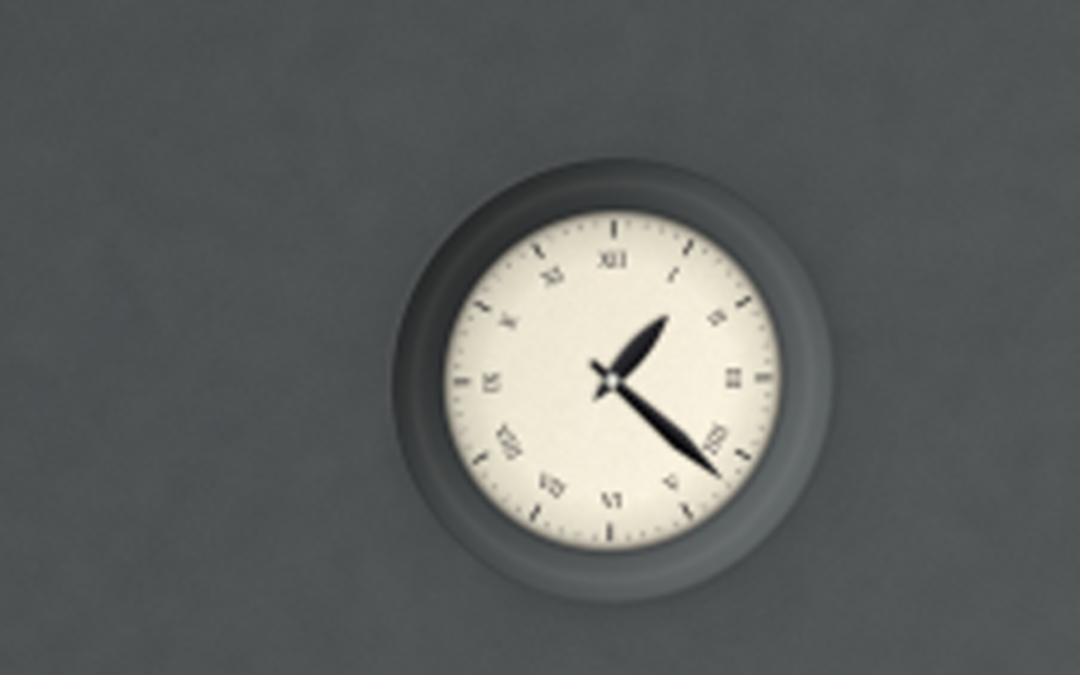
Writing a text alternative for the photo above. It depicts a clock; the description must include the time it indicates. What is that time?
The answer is 1:22
